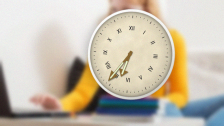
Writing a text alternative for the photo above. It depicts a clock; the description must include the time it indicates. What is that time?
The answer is 6:36
